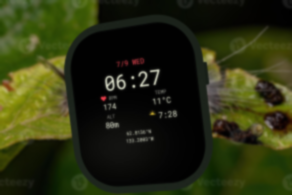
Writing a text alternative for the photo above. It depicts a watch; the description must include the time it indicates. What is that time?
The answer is 6:27
